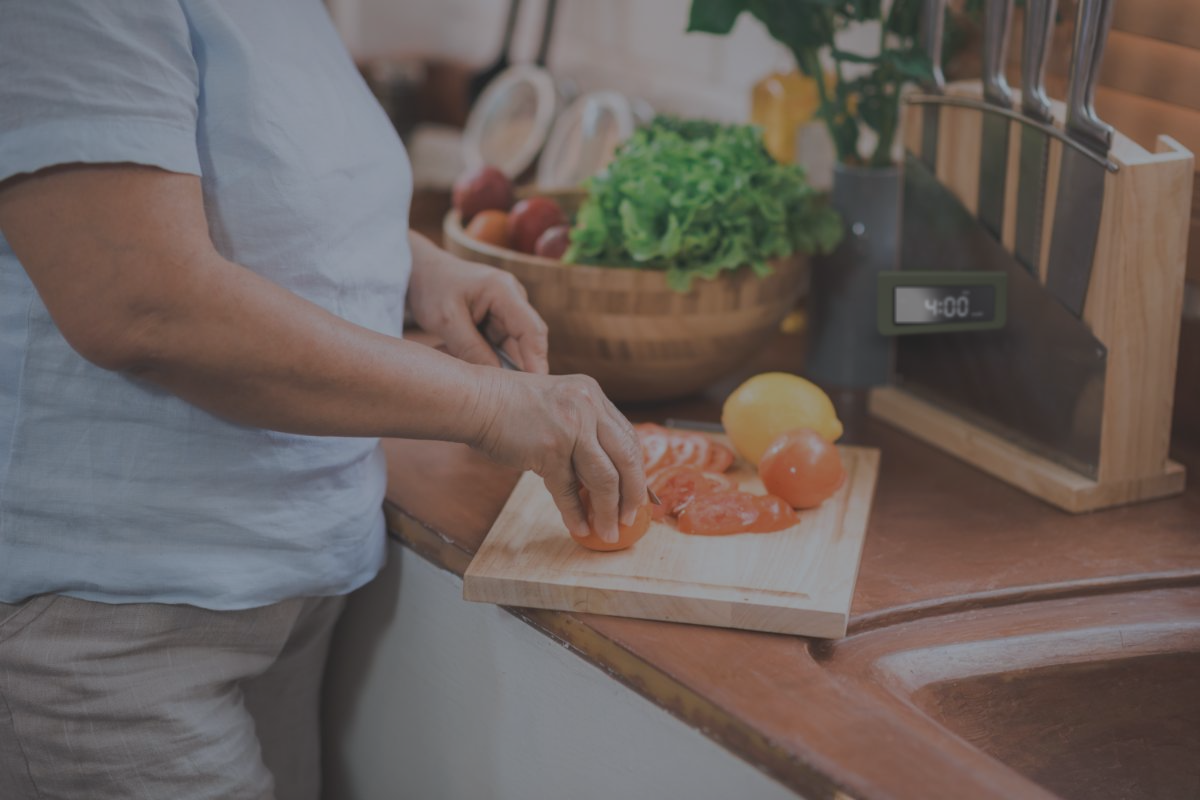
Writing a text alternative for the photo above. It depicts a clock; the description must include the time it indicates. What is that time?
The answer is 4:00
